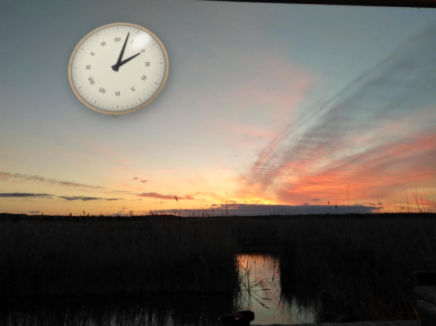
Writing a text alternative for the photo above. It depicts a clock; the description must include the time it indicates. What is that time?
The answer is 2:03
